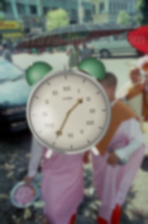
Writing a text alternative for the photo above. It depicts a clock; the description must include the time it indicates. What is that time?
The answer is 1:35
